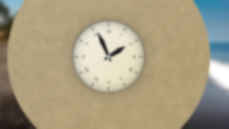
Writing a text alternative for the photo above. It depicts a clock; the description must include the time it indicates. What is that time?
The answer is 1:56
